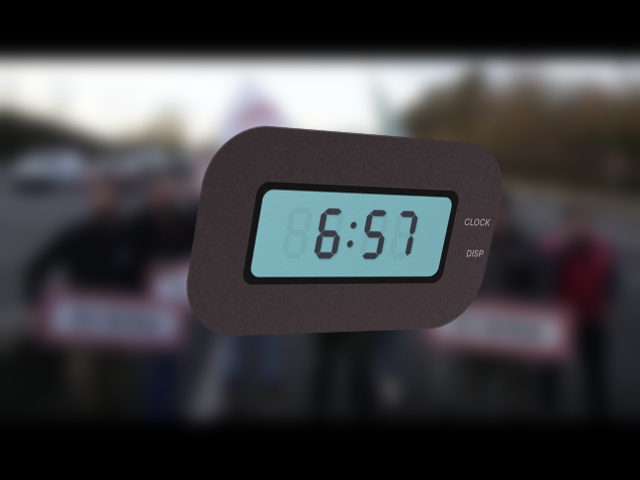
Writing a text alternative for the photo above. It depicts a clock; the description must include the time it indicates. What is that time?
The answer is 6:57
